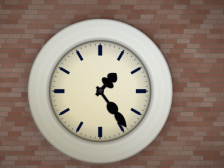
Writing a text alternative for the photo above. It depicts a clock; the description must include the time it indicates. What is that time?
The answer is 1:24
